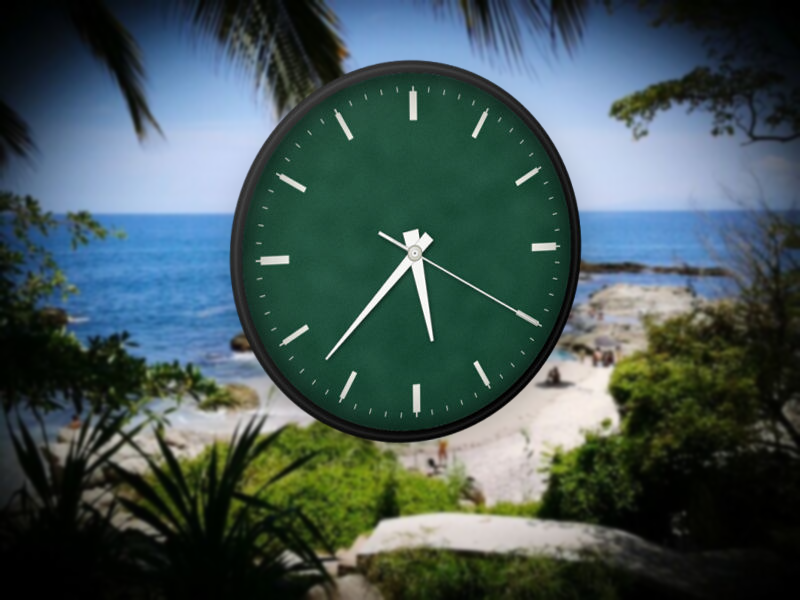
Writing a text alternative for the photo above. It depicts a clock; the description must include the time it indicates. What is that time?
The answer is 5:37:20
